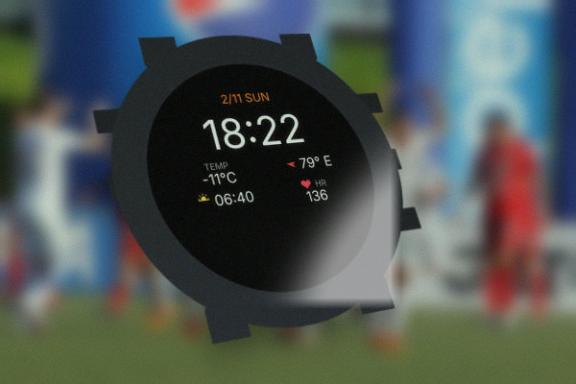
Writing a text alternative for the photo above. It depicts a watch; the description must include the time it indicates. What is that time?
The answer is 18:22
